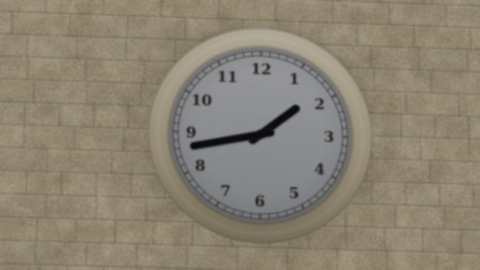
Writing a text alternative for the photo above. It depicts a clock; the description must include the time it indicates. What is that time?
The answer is 1:43
